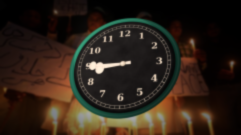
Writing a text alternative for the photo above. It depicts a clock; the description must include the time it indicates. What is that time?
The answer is 8:45
